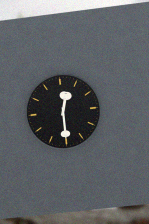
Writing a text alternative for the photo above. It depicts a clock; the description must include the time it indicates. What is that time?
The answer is 12:30
